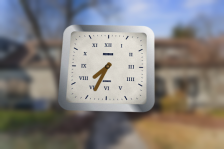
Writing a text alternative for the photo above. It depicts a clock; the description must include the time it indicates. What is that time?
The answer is 7:34
